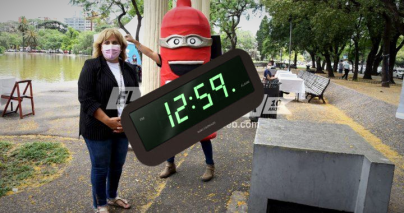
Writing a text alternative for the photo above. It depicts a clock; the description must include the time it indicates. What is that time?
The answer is 12:59
